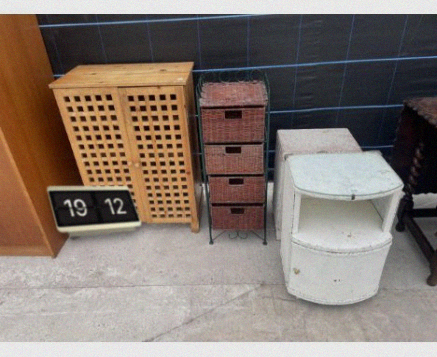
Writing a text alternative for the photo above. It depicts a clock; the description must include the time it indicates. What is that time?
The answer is 19:12
